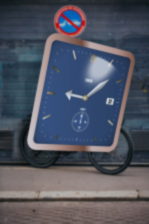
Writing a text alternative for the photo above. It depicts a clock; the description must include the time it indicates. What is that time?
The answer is 9:08
